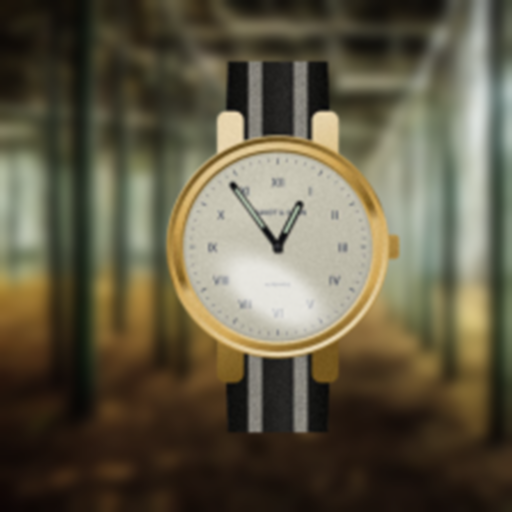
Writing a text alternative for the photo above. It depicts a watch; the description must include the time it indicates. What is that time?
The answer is 12:54
